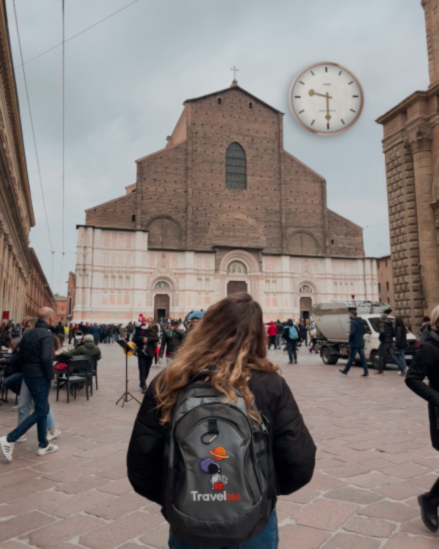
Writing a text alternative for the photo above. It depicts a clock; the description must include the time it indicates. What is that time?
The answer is 9:30
